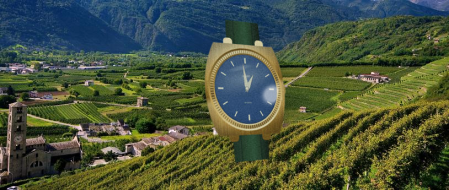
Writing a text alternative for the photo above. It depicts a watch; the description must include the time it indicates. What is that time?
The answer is 12:59
